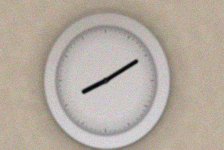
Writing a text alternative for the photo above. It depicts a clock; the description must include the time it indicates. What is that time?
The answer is 8:10
